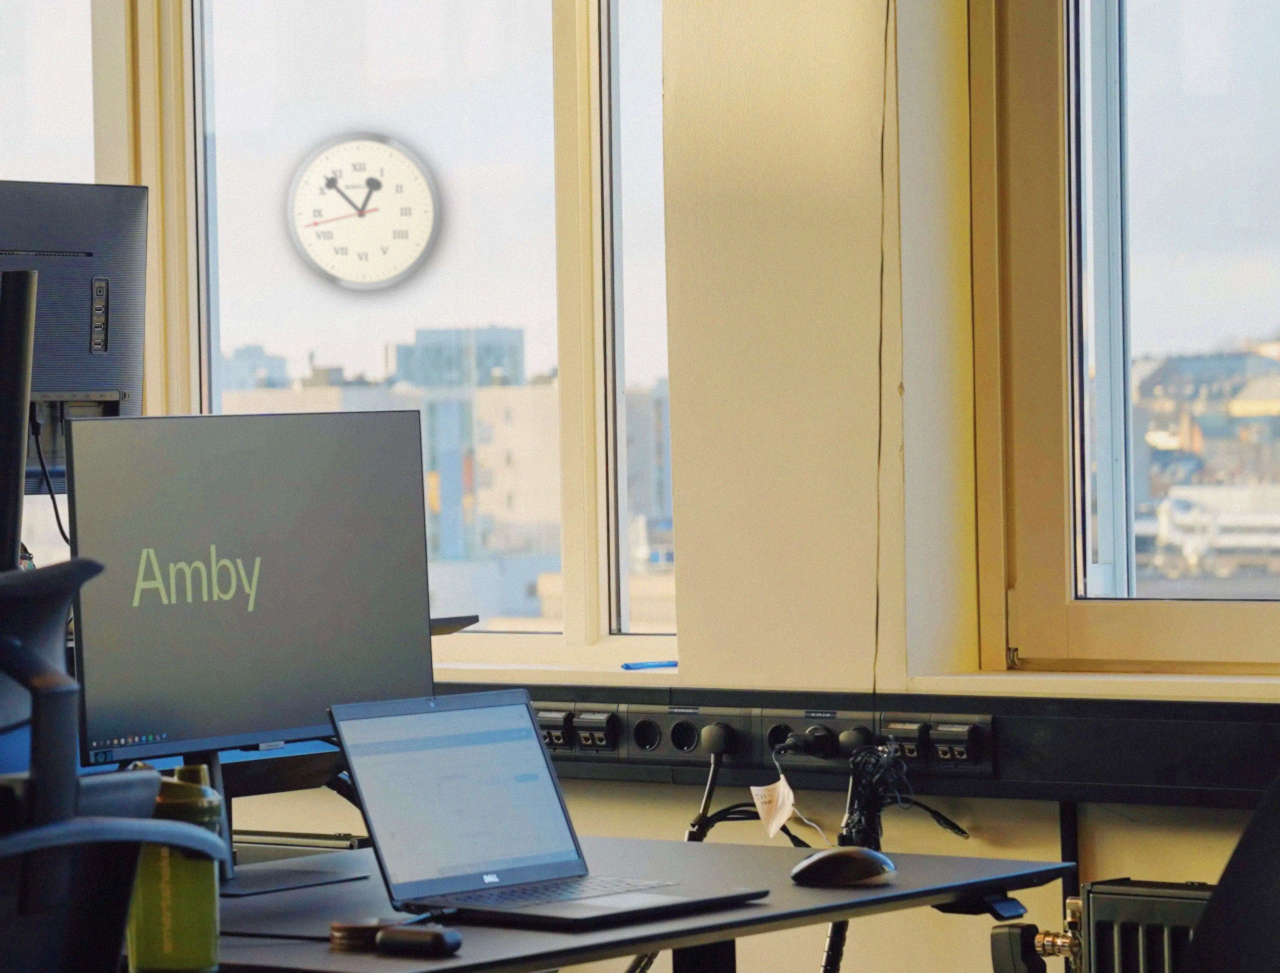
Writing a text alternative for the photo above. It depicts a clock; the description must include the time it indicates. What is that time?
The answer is 12:52:43
